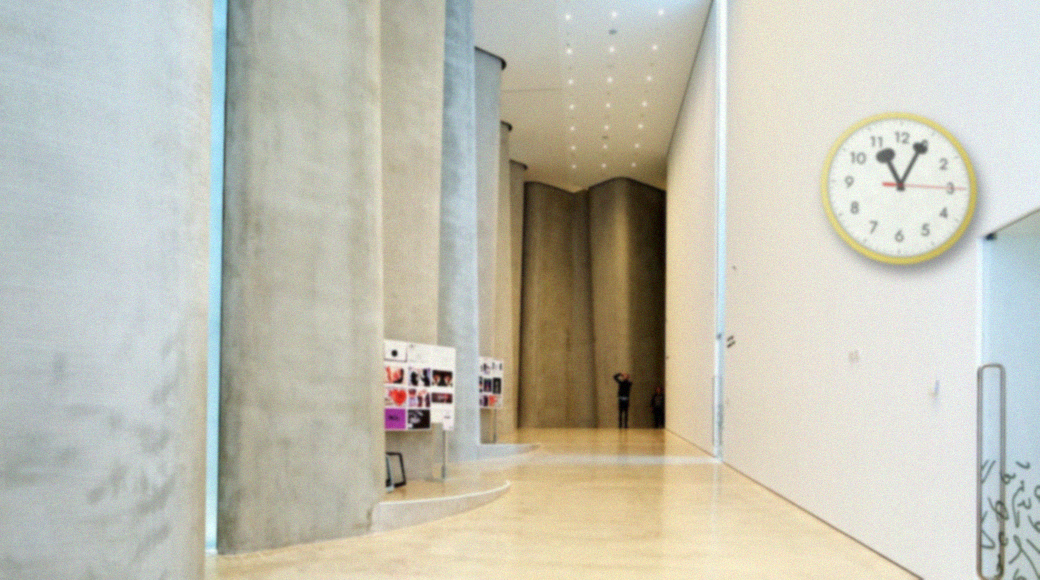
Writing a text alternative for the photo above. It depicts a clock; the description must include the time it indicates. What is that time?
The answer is 11:04:15
